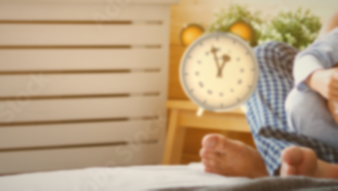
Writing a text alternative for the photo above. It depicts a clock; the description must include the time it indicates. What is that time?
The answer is 12:58
